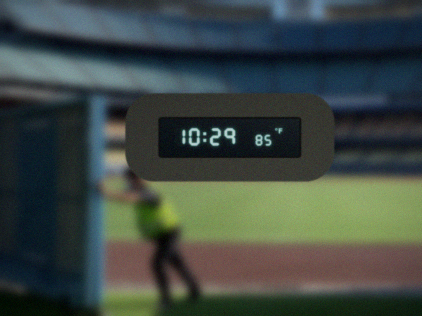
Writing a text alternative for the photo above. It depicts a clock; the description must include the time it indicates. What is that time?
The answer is 10:29
